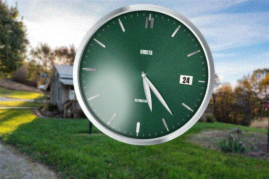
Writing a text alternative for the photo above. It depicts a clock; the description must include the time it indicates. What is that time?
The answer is 5:23
